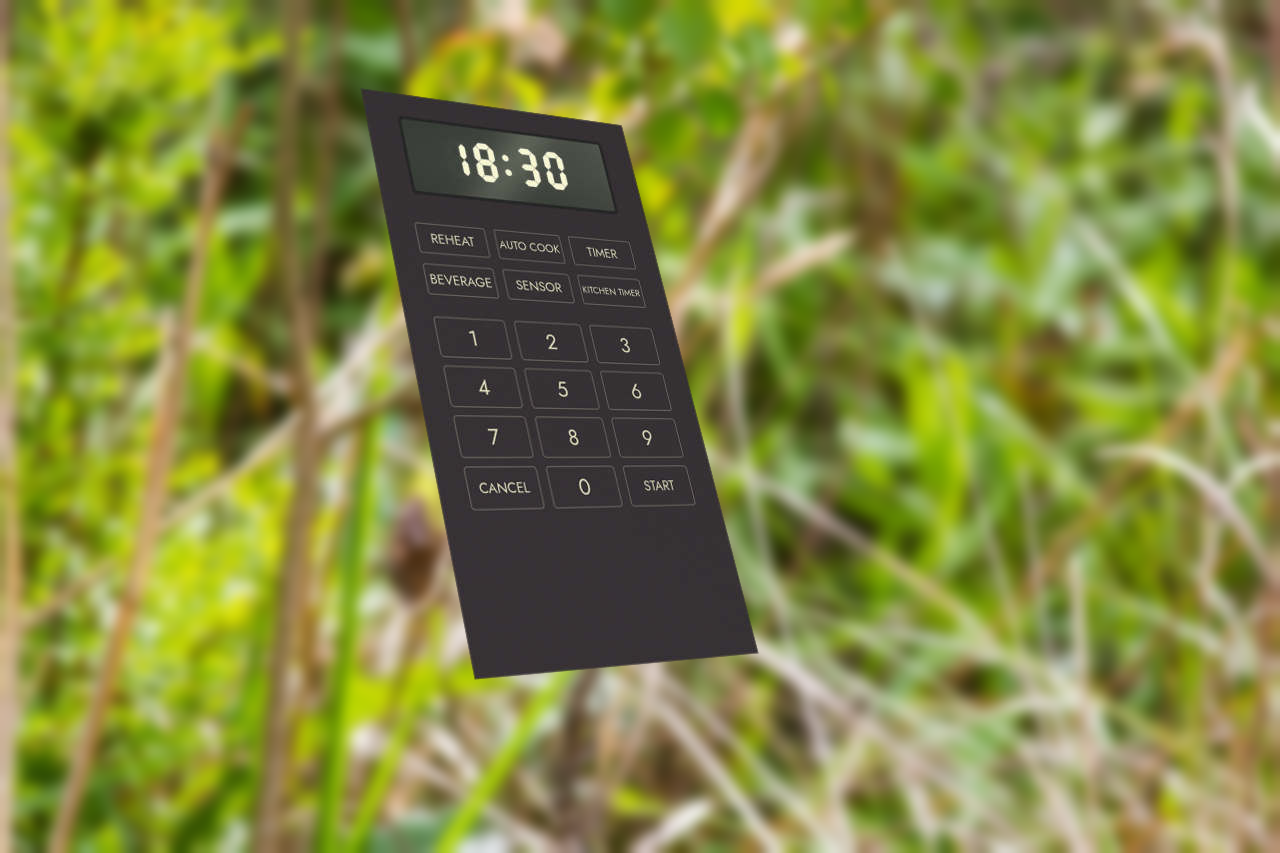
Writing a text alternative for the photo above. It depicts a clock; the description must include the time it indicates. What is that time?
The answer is 18:30
